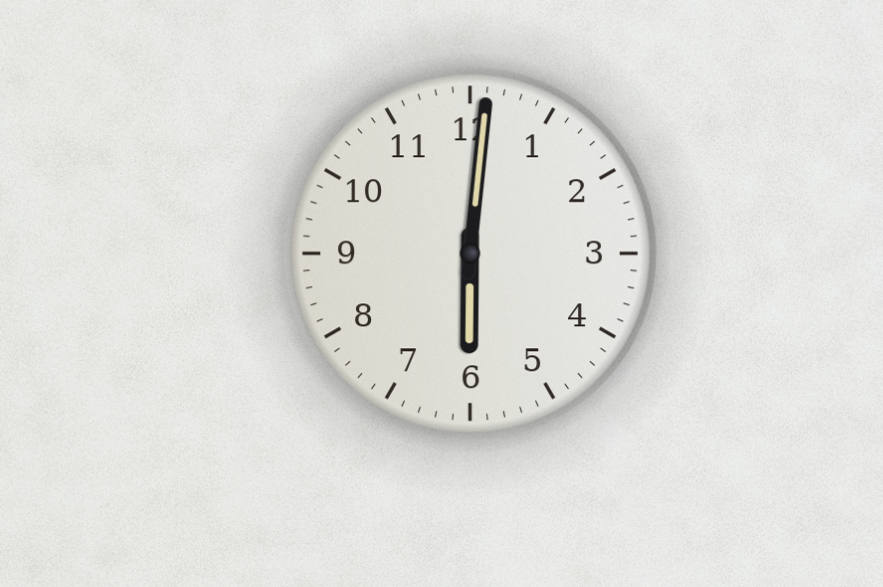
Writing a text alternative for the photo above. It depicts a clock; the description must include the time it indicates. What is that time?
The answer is 6:01
